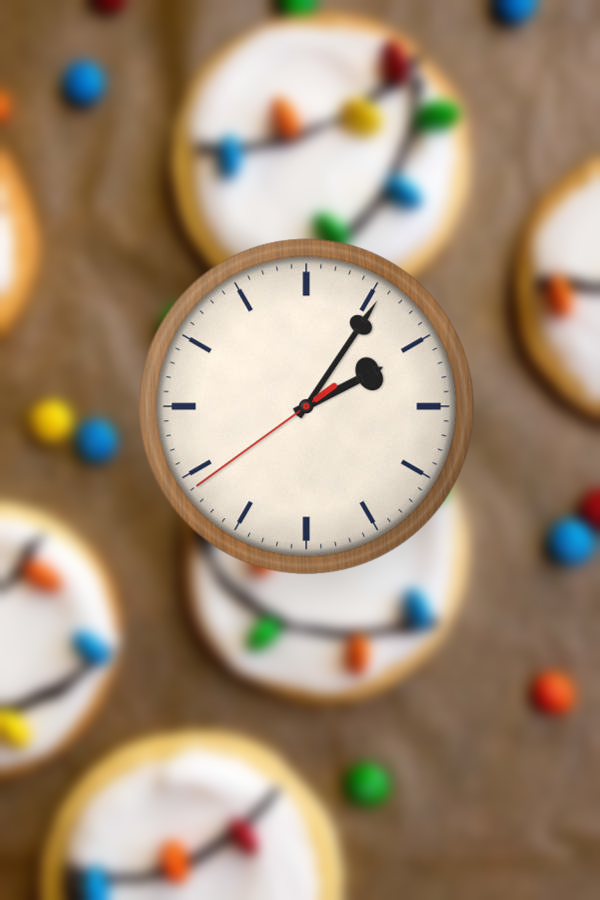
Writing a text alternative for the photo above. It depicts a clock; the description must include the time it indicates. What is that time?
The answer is 2:05:39
